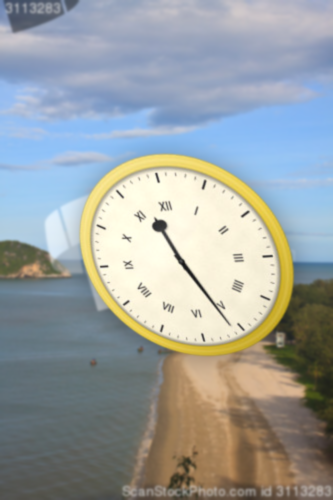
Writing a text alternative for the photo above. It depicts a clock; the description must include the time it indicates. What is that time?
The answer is 11:26
